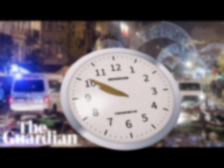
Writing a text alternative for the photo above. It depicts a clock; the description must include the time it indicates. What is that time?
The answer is 9:51
